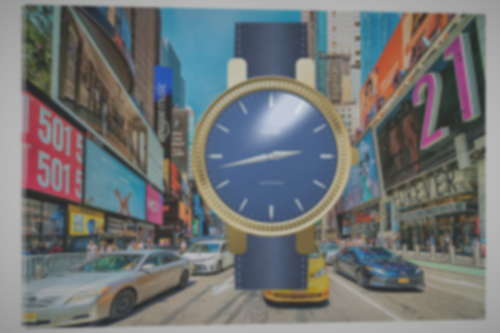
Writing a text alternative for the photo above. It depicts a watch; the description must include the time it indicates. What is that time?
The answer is 2:43
